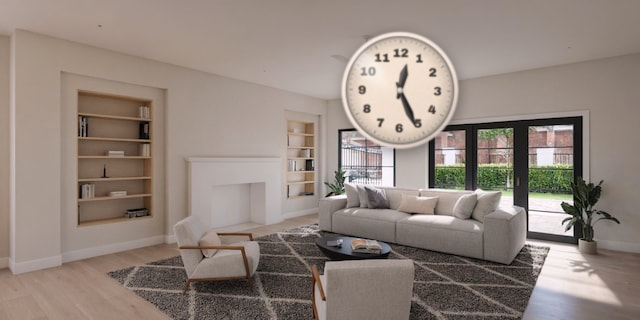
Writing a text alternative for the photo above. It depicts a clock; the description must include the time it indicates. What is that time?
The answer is 12:26
